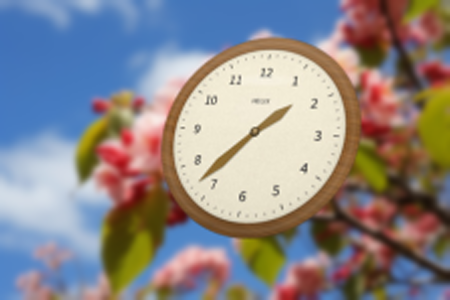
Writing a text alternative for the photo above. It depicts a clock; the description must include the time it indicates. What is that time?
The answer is 1:37
